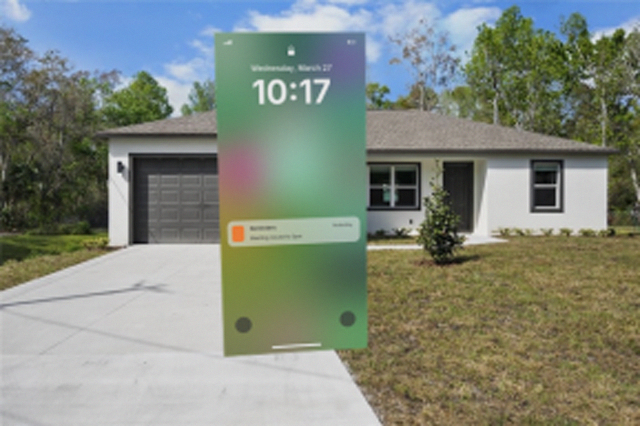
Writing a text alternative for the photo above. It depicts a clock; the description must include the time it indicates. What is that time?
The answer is 10:17
